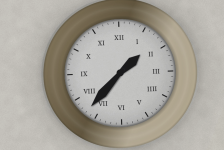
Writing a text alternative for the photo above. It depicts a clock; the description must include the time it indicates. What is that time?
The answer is 1:37
